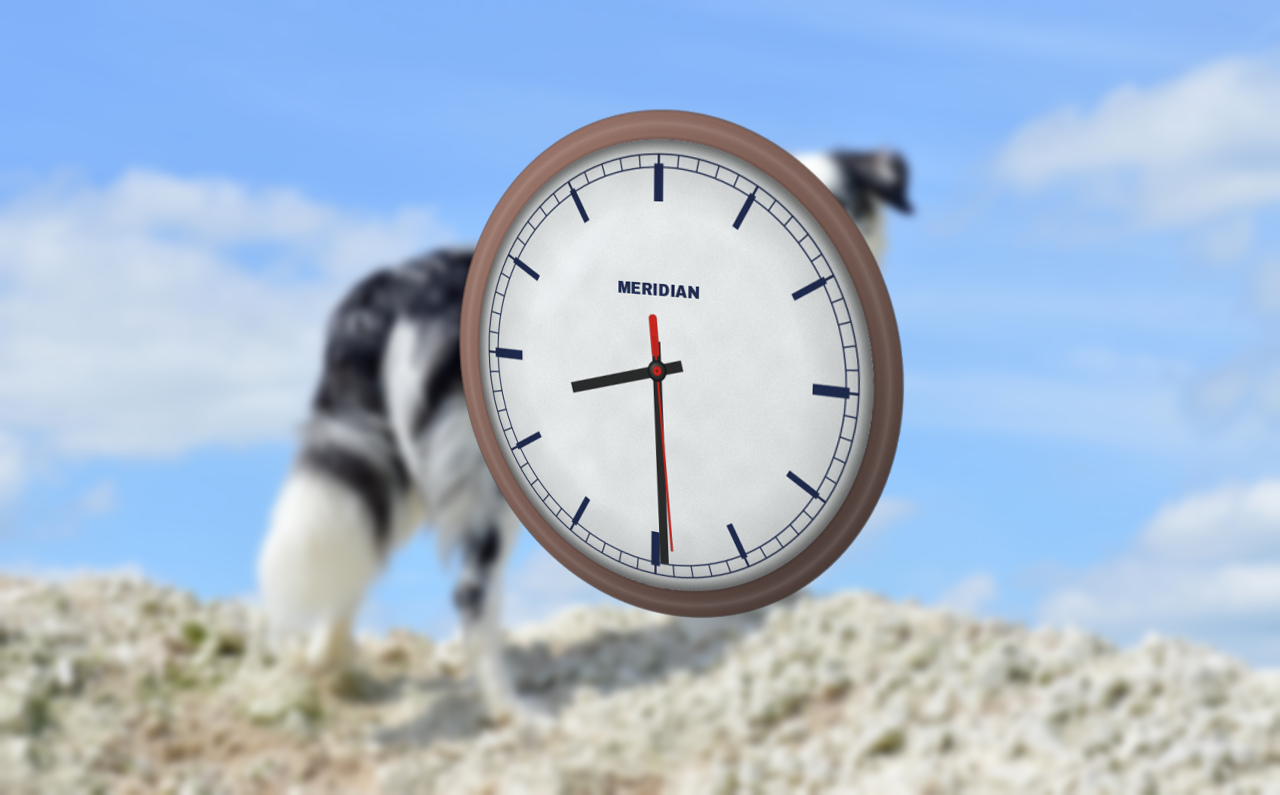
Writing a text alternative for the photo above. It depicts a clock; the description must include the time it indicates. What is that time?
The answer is 8:29:29
